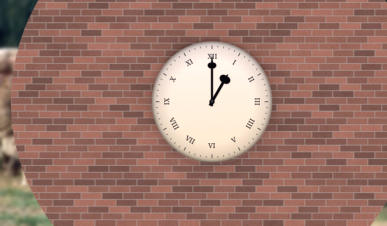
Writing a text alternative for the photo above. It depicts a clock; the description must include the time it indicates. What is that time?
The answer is 1:00
